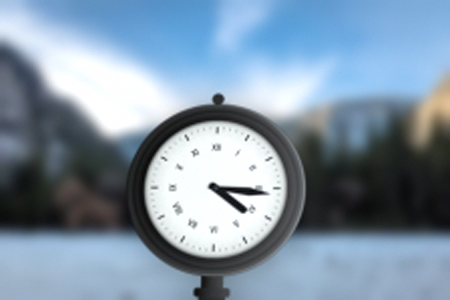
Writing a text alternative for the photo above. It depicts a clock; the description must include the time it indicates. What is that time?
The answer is 4:16
